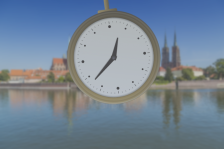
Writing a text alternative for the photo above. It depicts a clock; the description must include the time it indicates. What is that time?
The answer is 12:38
